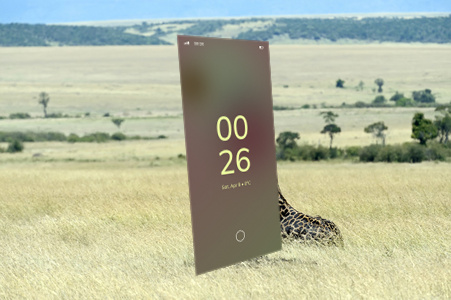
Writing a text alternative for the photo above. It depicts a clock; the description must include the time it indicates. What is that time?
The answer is 0:26
